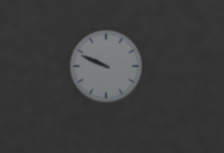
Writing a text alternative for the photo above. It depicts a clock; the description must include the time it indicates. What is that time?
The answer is 9:49
